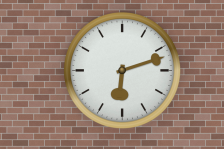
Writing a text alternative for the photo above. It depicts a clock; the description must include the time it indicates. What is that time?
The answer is 6:12
